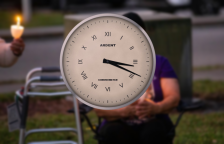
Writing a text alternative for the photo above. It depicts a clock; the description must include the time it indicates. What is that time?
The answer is 3:19
